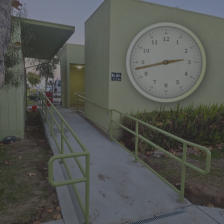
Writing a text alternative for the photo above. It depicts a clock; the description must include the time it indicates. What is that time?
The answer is 2:43
